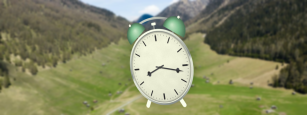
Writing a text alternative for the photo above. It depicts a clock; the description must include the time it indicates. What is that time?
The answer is 8:17
